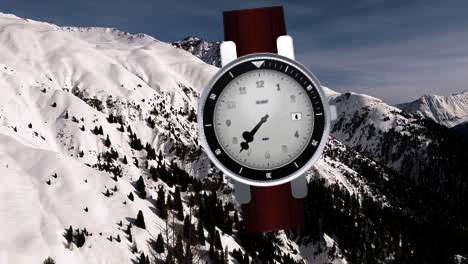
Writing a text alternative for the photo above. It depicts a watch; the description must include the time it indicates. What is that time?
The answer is 7:37
